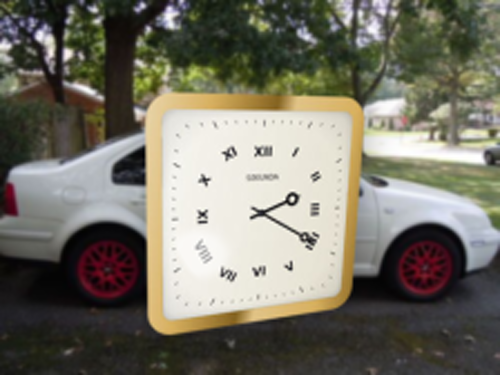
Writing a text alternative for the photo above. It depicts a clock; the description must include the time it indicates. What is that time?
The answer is 2:20
